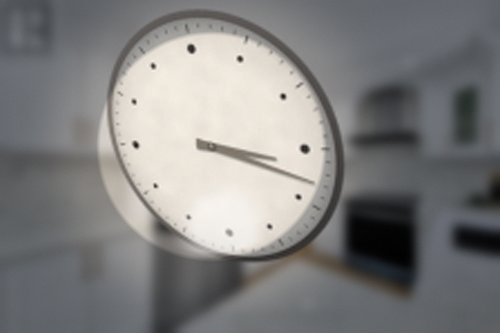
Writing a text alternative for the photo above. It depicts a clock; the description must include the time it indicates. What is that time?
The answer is 3:18
